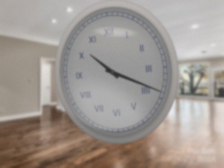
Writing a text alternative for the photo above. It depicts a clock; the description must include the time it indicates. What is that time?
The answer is 10:19
